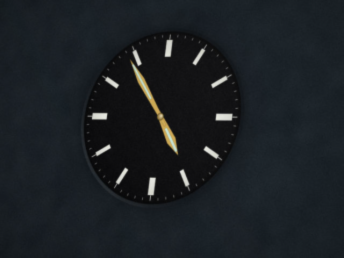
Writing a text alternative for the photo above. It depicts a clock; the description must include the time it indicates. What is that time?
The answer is 4:54
